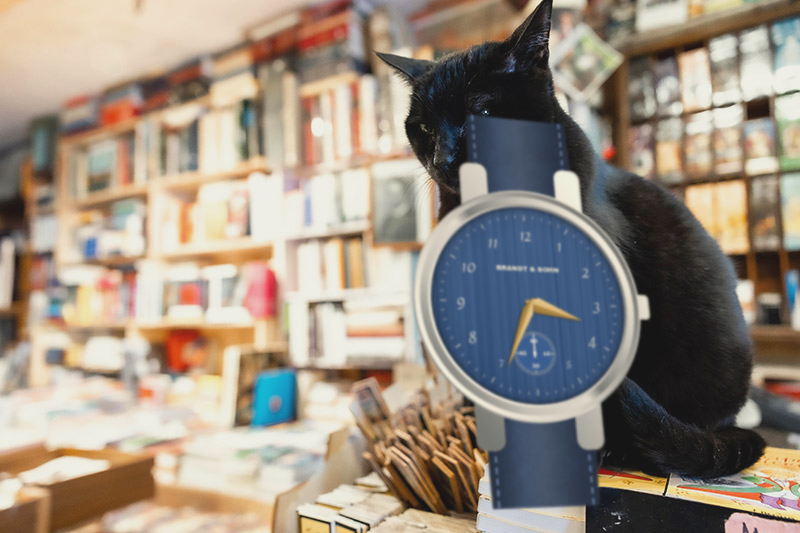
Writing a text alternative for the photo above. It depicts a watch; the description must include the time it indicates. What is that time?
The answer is 3:34
